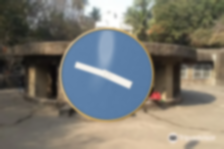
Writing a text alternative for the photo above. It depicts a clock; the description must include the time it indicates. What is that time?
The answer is 3:48
